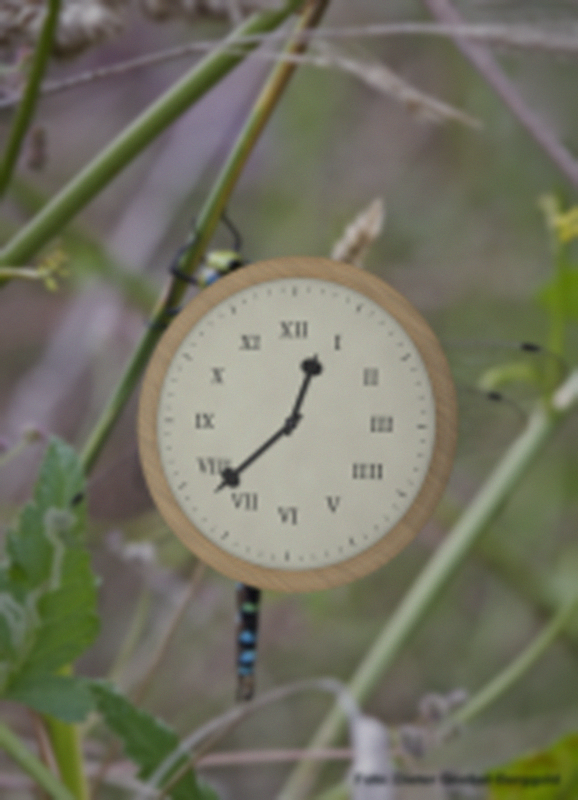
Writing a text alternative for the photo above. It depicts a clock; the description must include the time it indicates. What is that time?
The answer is 12:38
